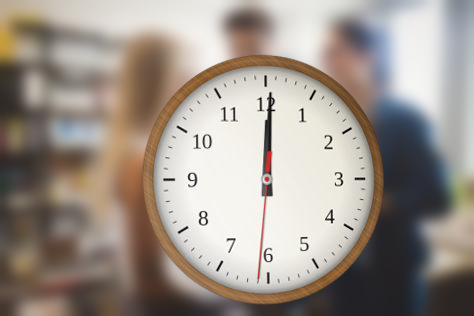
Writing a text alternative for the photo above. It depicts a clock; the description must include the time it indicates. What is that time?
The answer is 12:00:31
